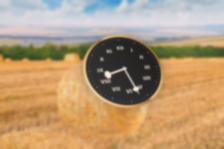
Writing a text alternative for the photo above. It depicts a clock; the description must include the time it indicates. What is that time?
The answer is 8:27
